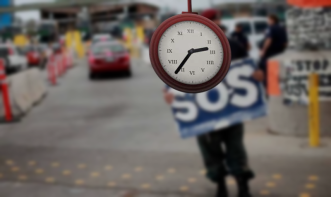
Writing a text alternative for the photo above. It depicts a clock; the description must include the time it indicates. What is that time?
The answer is 2:36
